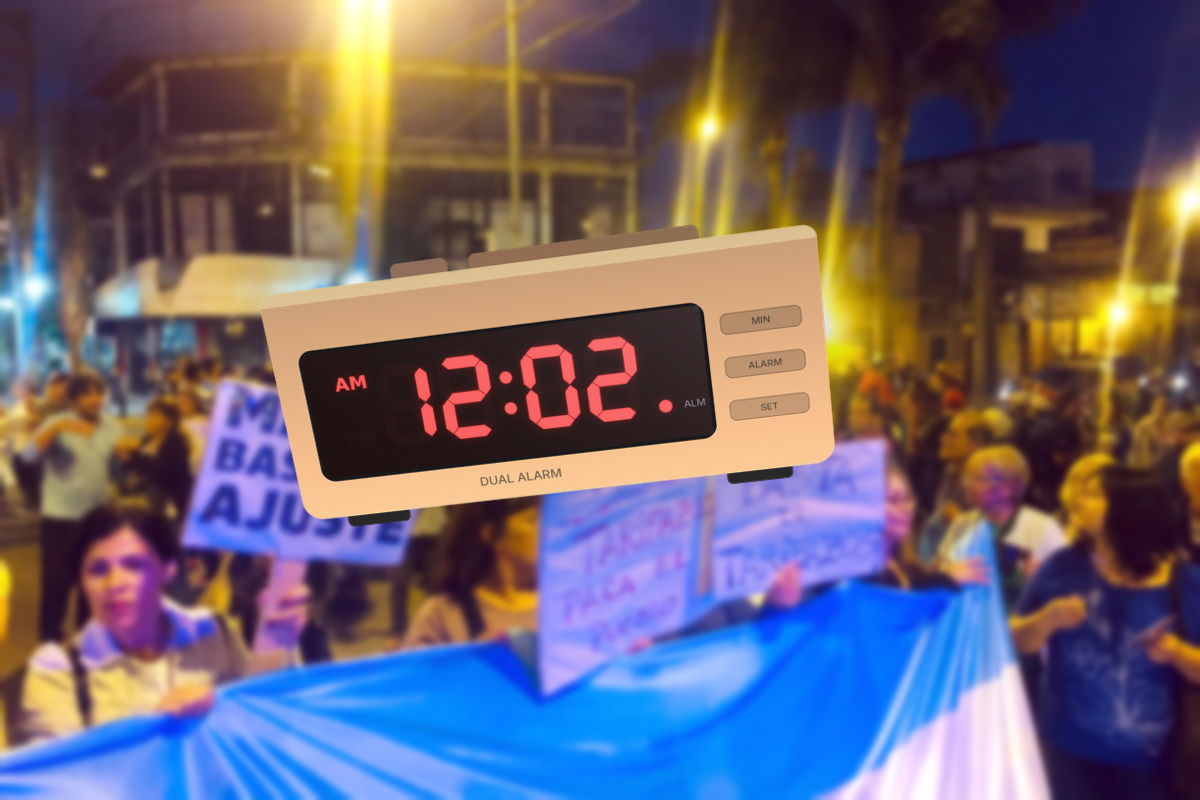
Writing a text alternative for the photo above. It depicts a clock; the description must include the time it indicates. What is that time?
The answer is 12:02
